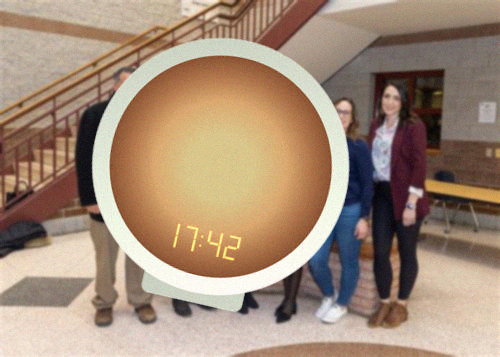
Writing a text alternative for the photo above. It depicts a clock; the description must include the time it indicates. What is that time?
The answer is 17:42
